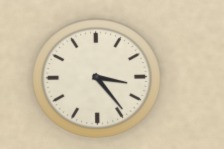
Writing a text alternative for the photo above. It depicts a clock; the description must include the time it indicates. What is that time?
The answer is 3:24
